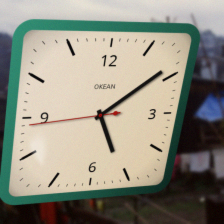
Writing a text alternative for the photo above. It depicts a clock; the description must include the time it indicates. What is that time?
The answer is 5:08:44
